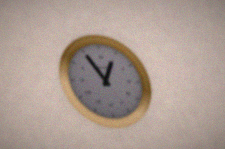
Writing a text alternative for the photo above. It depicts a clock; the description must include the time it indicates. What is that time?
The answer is 12:55
